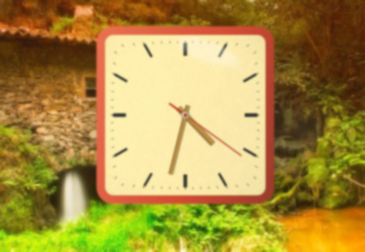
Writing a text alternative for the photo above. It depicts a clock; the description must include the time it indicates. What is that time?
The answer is 4:32:21
